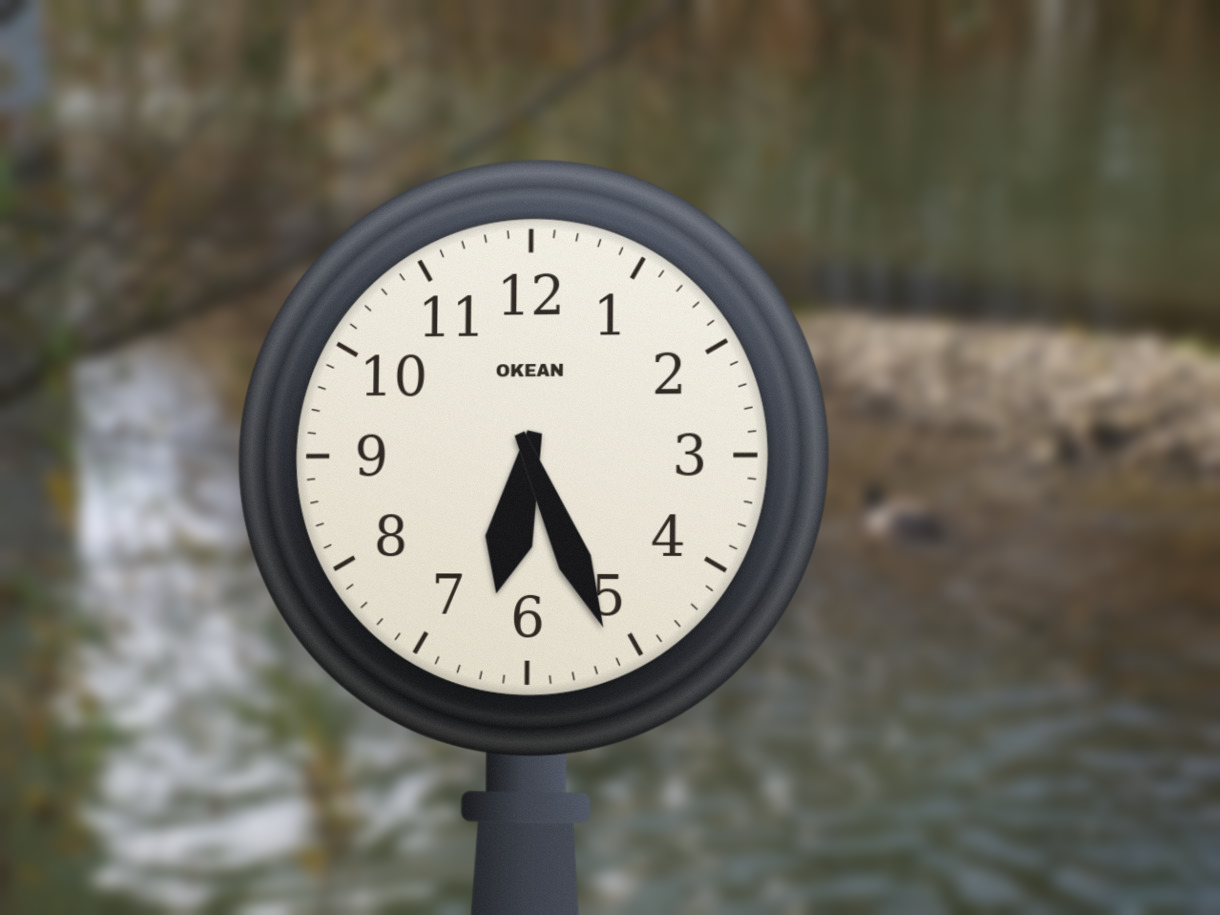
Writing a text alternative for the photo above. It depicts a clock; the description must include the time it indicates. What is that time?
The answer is 6:26
